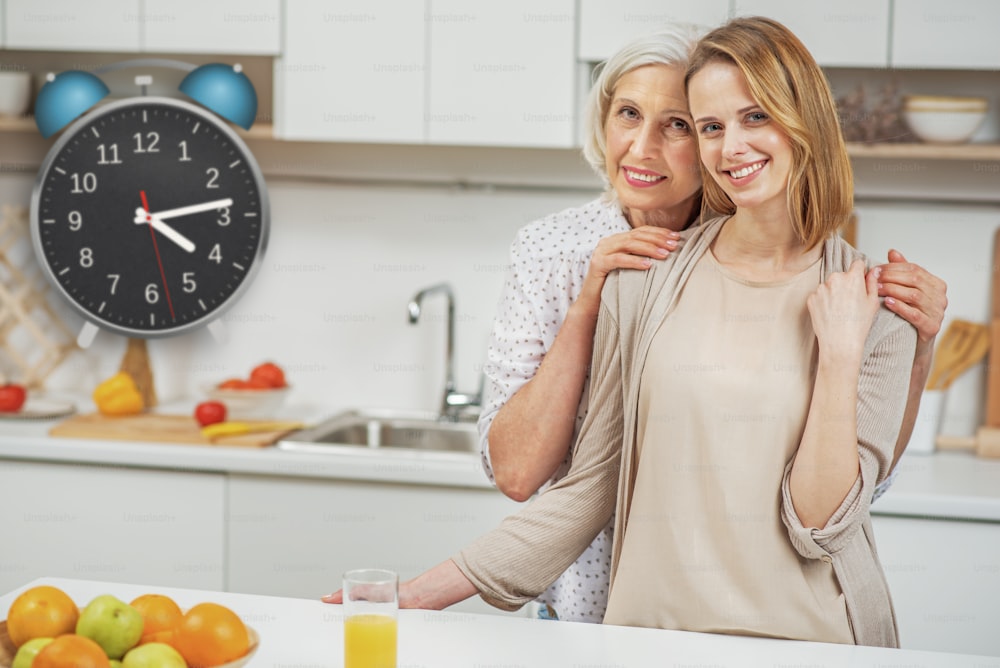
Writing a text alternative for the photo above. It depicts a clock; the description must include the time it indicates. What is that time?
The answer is 4:13:28
